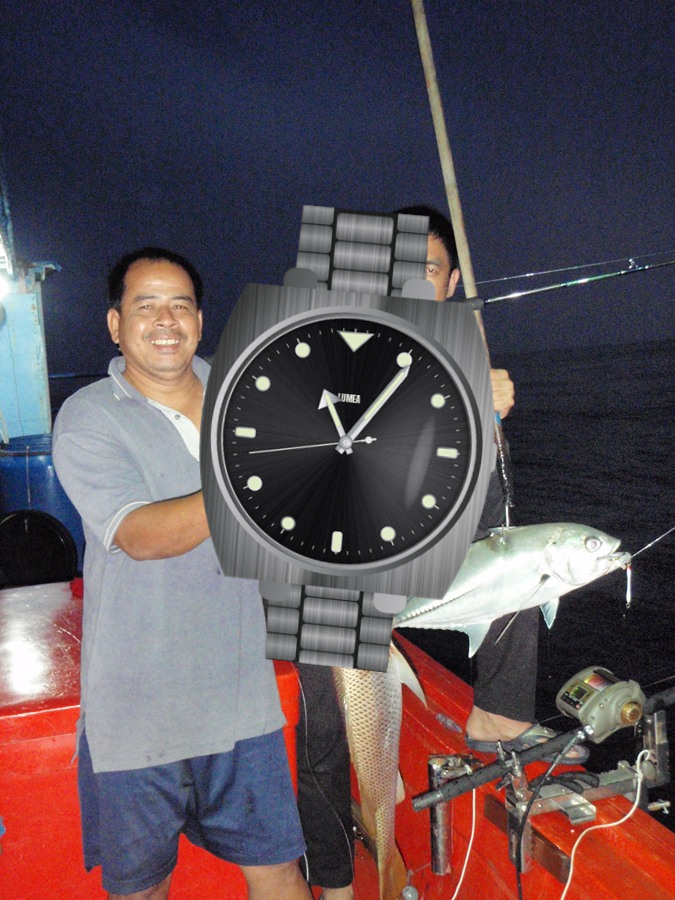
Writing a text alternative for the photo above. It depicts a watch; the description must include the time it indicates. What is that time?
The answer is 11:05:43
